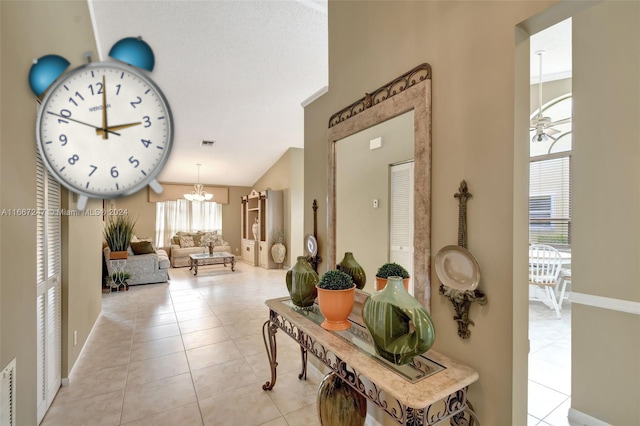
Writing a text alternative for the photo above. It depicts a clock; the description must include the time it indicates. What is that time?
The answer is 3:01:50
